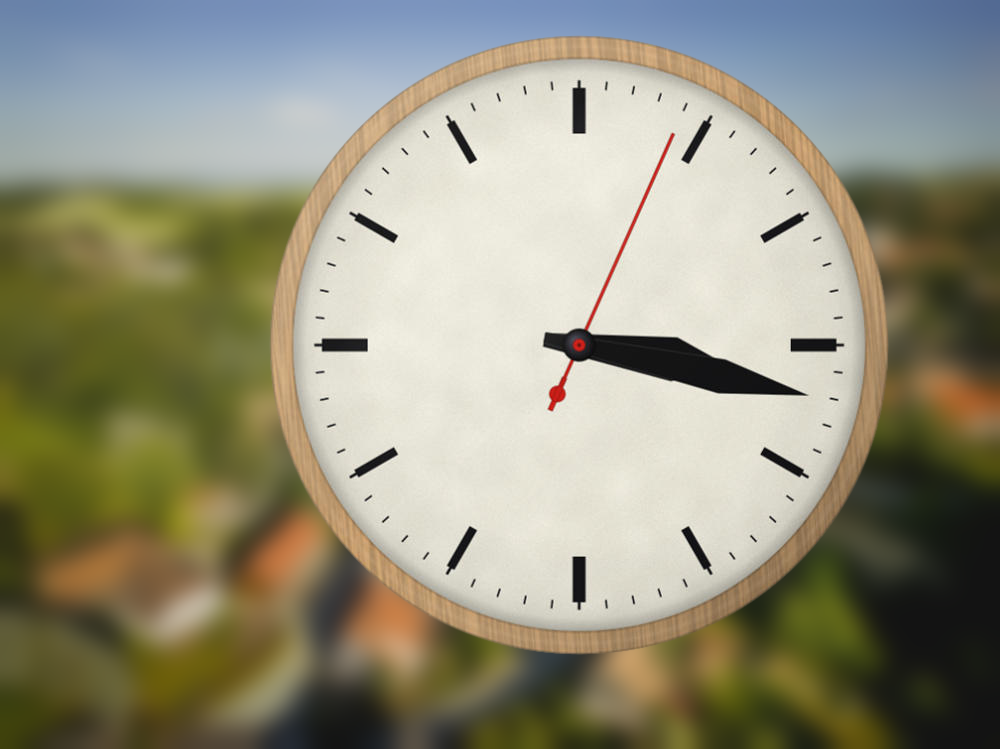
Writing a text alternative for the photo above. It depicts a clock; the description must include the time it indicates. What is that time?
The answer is 3:17:04
